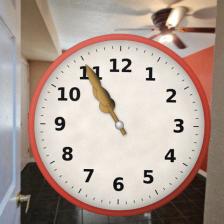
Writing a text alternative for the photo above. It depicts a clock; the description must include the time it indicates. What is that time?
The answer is 10:55
